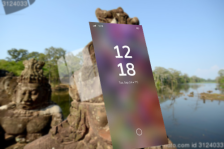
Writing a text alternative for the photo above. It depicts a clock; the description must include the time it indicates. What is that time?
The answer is 12:18
